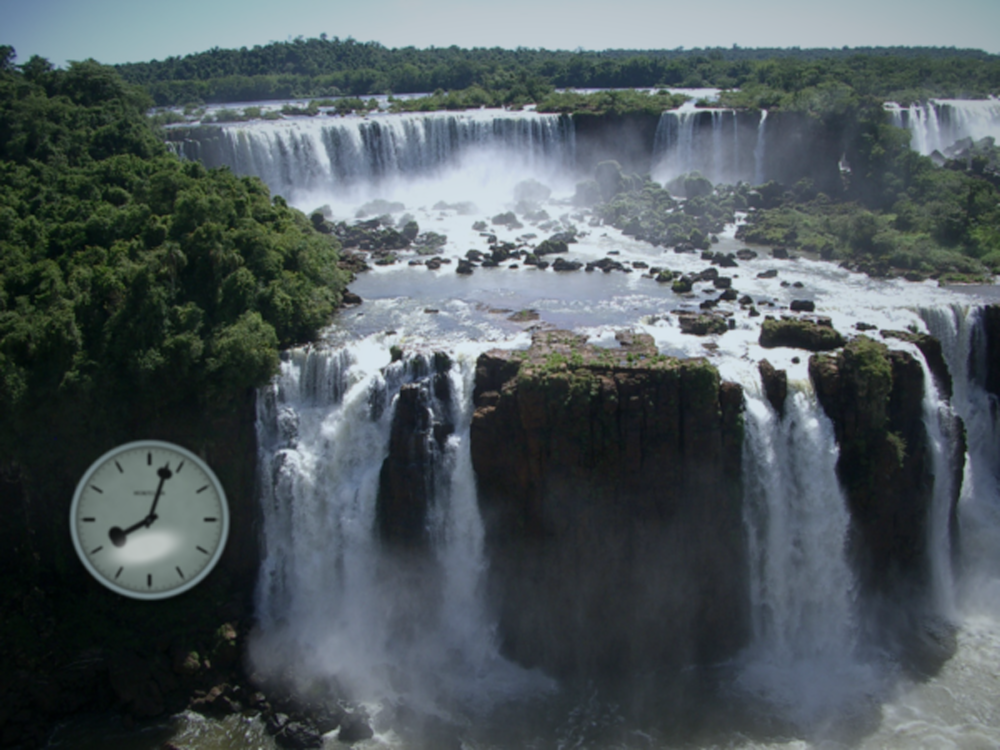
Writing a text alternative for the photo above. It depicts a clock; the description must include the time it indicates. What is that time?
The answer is 8:03
